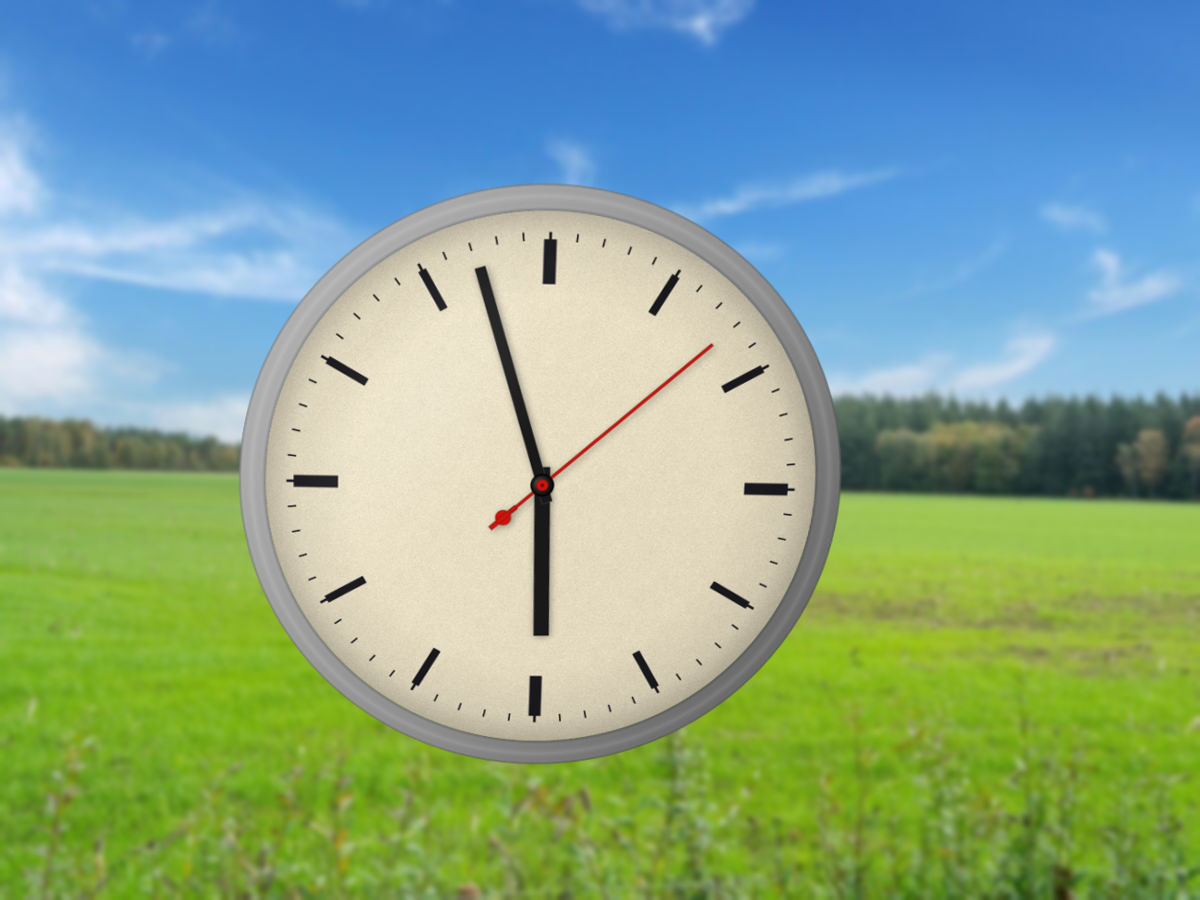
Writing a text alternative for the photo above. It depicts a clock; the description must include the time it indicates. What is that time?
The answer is 5:57:08
